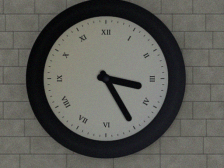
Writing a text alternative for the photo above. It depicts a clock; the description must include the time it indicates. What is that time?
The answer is 3:25
